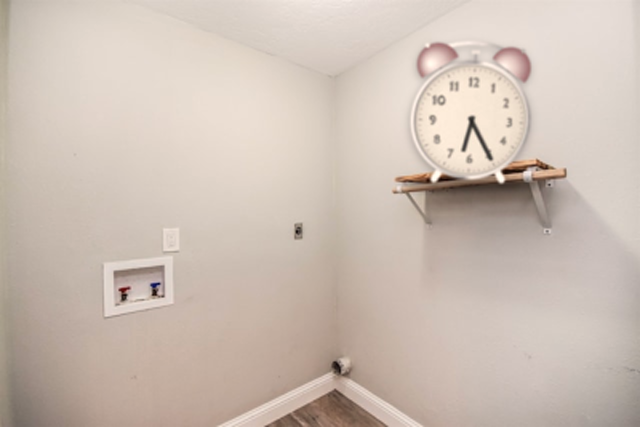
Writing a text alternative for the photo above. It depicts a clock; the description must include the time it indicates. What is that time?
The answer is 6:25
